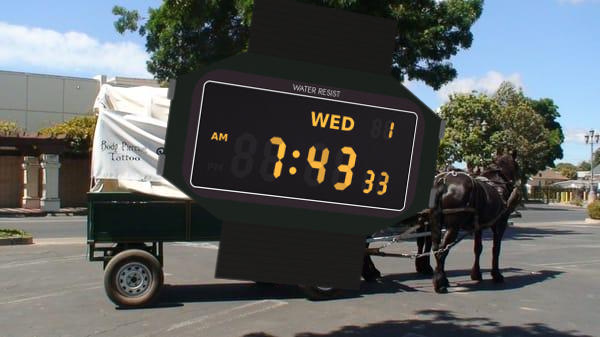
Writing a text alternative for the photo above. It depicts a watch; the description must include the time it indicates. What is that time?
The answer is 7:43:33
